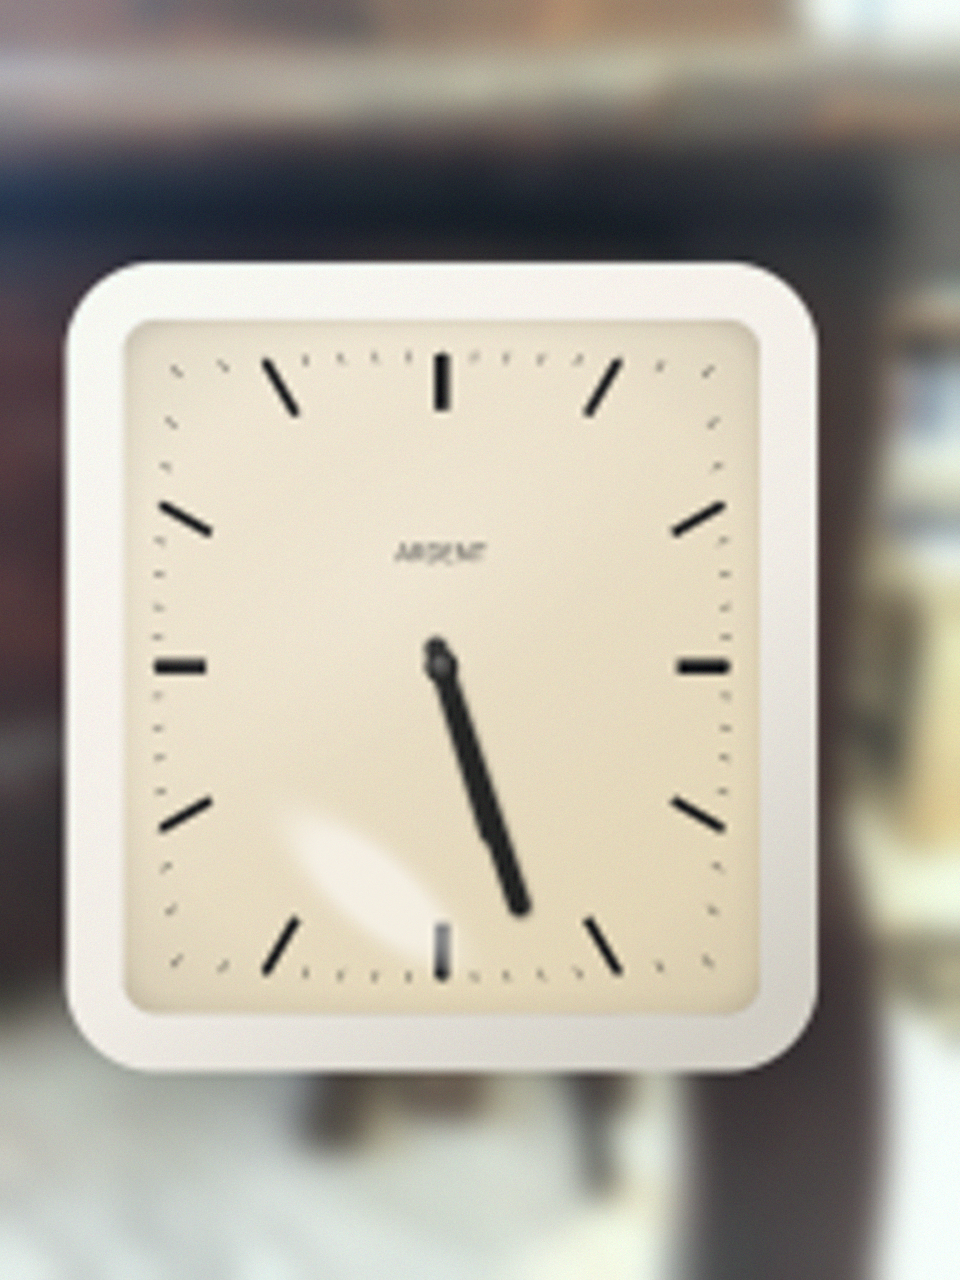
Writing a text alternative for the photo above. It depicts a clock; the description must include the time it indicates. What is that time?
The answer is 5:27
